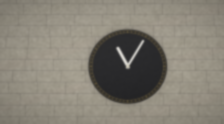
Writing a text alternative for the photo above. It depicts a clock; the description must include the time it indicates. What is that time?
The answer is 11:05
